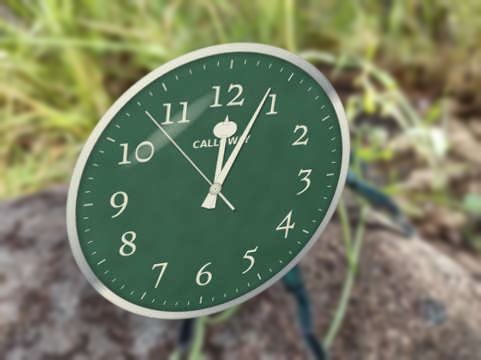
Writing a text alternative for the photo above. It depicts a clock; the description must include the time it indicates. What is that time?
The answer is 12:03:53
